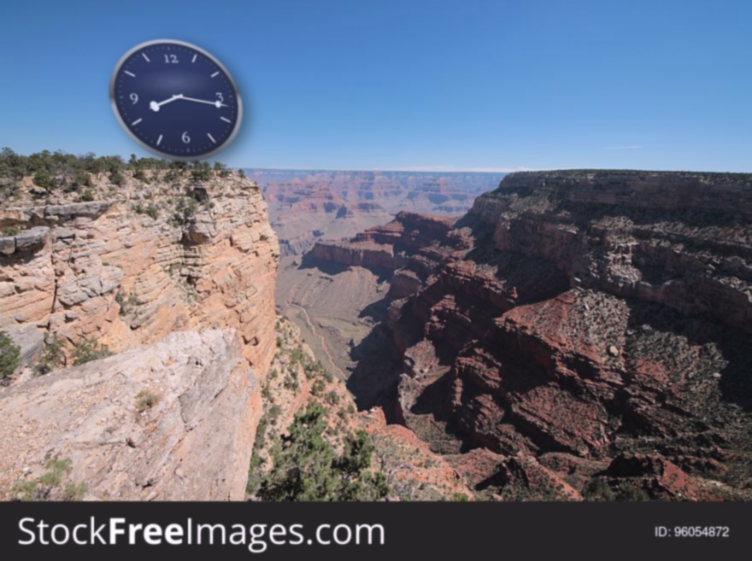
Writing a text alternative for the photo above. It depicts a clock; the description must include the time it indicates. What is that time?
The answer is 8:17
